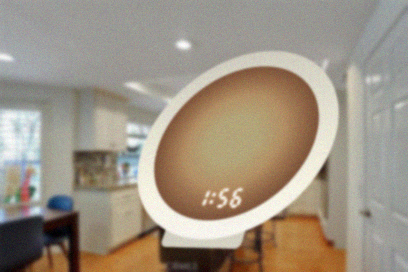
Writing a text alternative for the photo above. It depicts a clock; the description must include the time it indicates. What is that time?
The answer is 1:56
